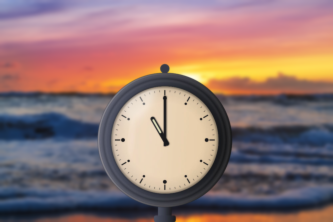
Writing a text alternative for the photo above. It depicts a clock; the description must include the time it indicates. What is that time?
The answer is 11:00
